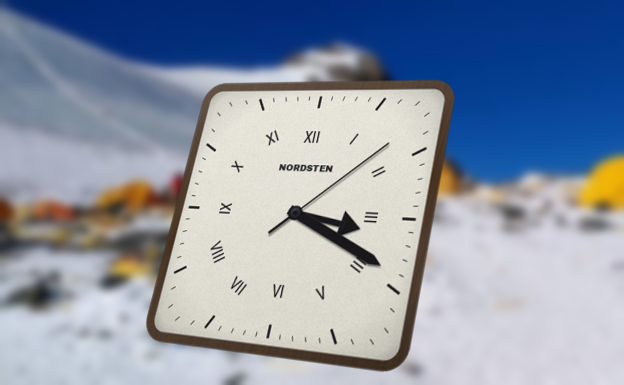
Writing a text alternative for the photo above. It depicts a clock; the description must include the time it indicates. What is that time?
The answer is 3:19:08
